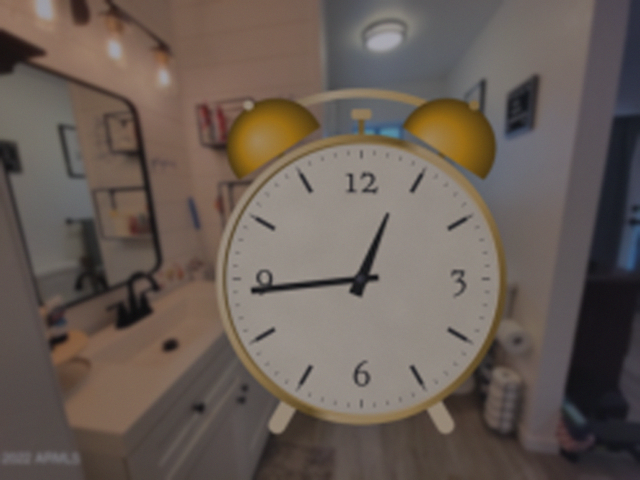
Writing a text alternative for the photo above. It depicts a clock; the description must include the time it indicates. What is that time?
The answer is 12:44
